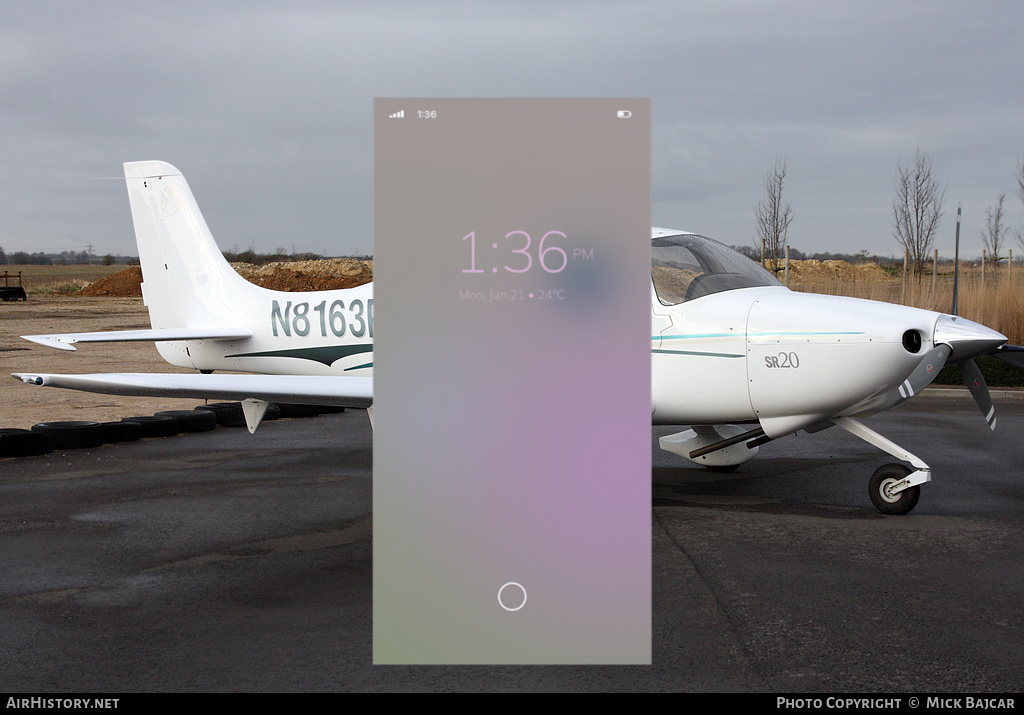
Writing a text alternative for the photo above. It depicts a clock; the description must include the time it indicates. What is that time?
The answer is 1:36
